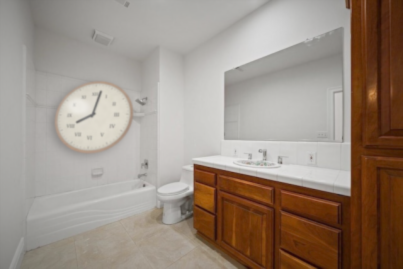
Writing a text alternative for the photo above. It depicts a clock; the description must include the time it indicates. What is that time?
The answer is 8:02
